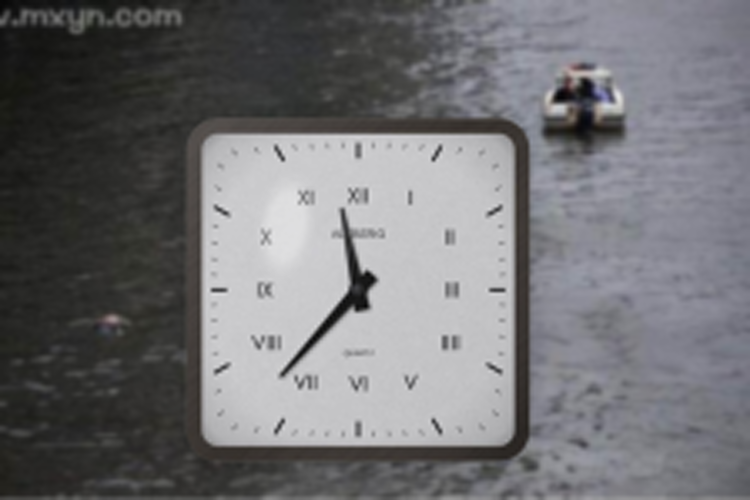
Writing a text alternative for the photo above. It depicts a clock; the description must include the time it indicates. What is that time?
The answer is 11:37
